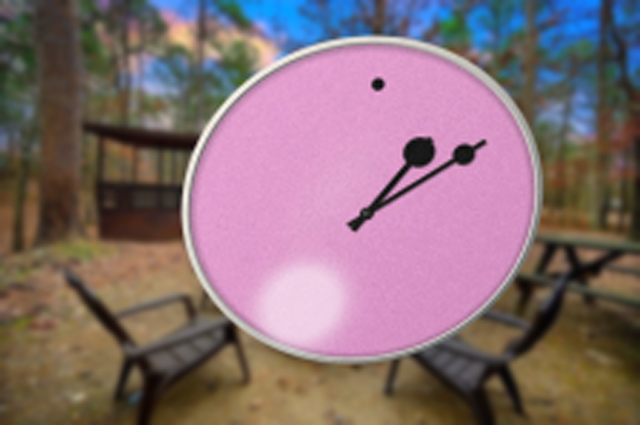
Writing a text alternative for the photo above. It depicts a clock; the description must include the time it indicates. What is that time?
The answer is 1:09
